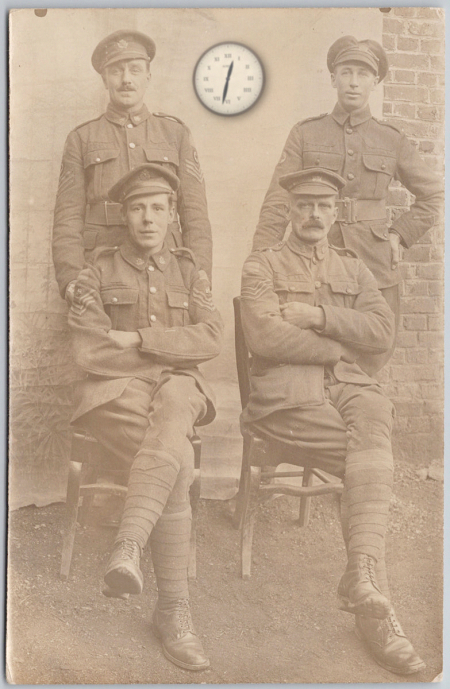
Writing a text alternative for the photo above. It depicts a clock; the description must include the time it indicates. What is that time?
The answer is 12:32
